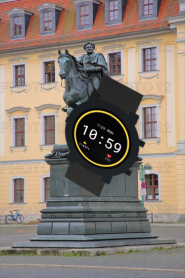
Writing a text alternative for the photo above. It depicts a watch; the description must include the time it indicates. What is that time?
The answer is 10:59
